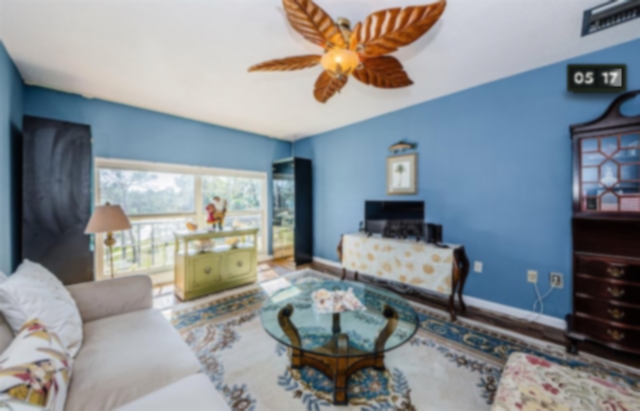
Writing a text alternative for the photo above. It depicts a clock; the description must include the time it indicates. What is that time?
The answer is 5:17
